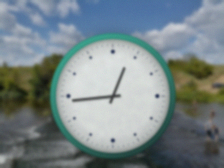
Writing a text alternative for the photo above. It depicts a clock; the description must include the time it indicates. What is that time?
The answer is 12:44
